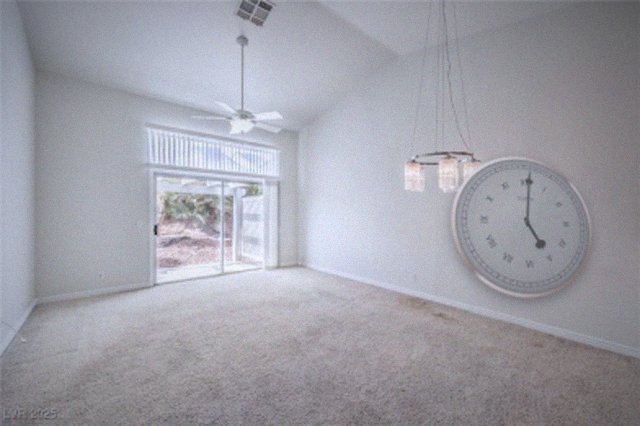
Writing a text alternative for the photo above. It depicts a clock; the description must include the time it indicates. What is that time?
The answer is 5:01
